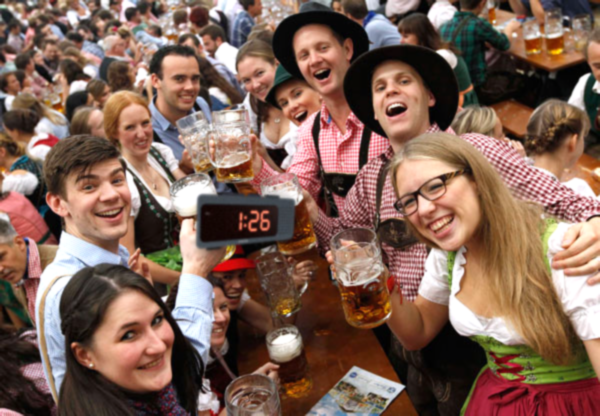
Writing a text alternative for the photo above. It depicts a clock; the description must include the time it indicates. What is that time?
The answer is 1:26
